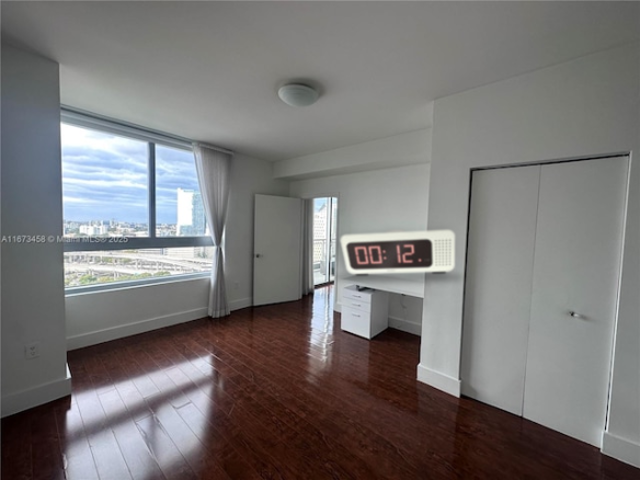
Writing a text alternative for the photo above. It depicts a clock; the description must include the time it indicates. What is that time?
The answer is 0:12
